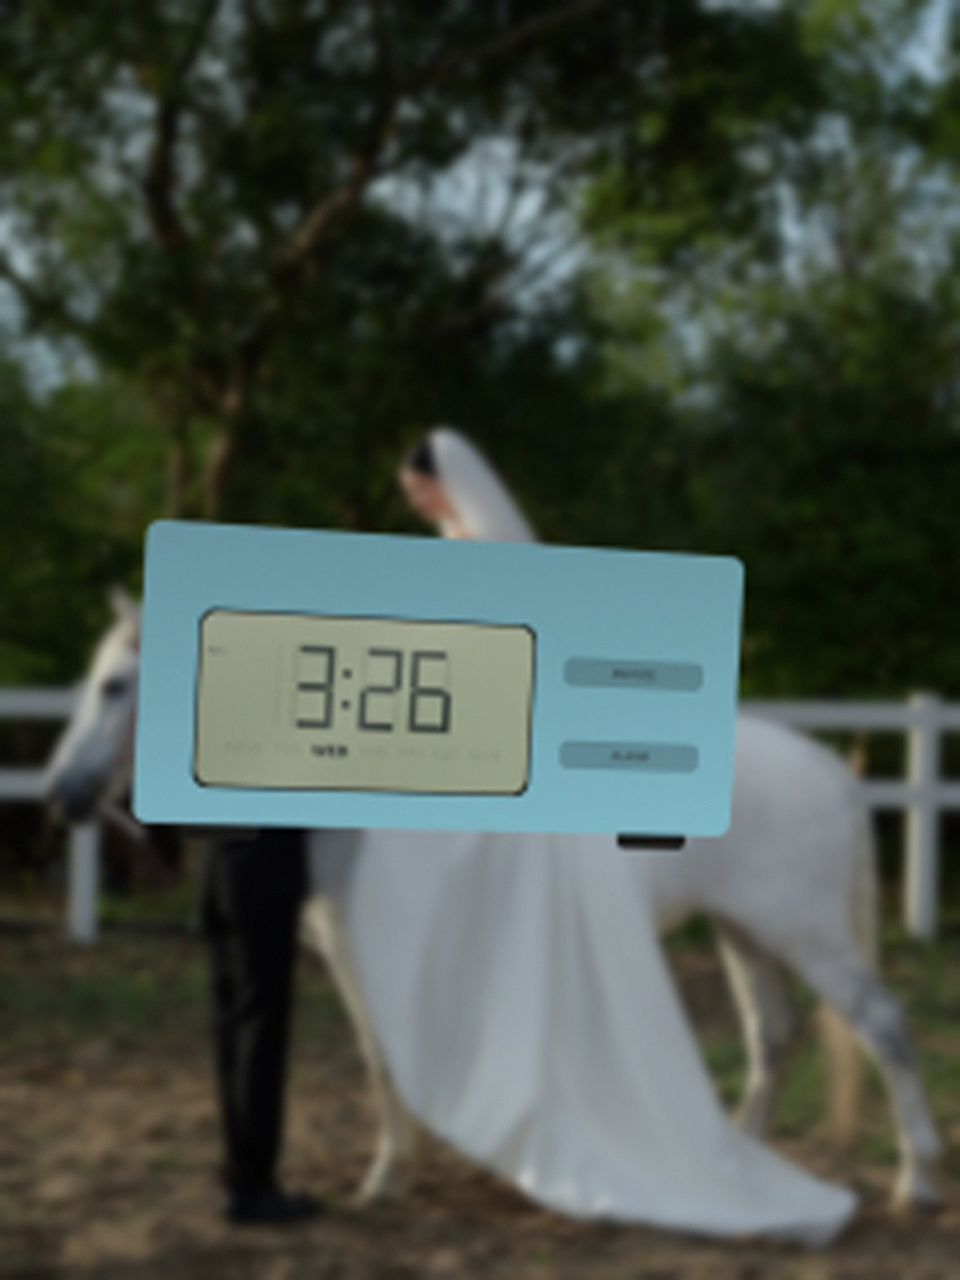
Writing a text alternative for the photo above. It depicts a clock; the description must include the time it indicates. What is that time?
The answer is 3:26
